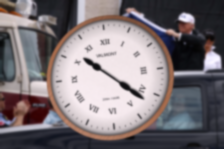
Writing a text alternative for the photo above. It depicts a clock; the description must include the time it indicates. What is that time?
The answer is 10:22
